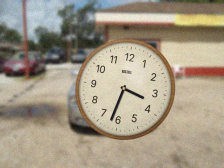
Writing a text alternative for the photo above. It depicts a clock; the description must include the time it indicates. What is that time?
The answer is 3:32
